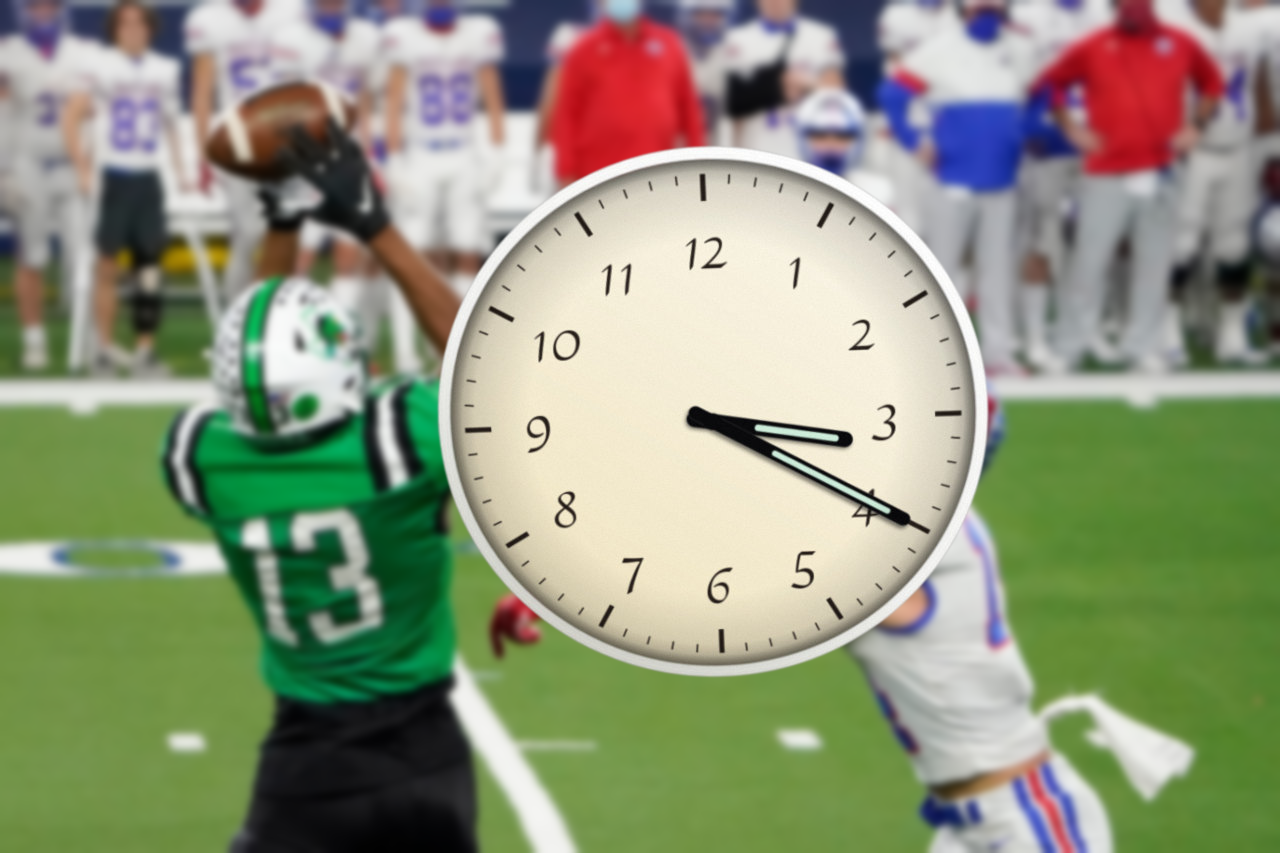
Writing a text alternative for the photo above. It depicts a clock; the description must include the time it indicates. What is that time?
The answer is 3:20
